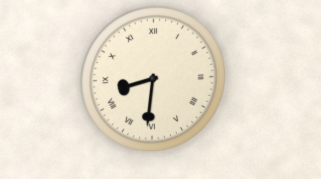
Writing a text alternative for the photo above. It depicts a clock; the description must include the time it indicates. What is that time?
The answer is 8:31
